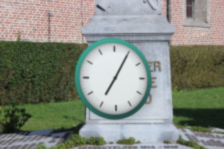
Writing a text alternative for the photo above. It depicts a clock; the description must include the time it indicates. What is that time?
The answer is 7:05
